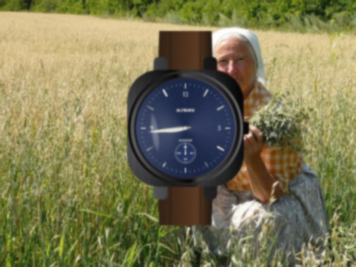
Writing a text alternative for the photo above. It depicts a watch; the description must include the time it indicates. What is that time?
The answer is 8:44
